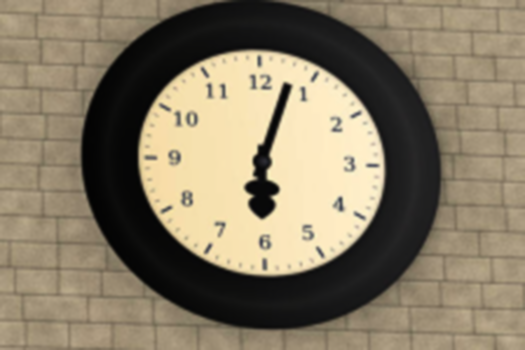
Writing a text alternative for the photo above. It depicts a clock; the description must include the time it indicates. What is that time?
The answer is 6:03
